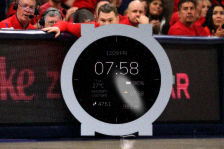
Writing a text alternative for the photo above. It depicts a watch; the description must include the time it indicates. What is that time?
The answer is 7:58
